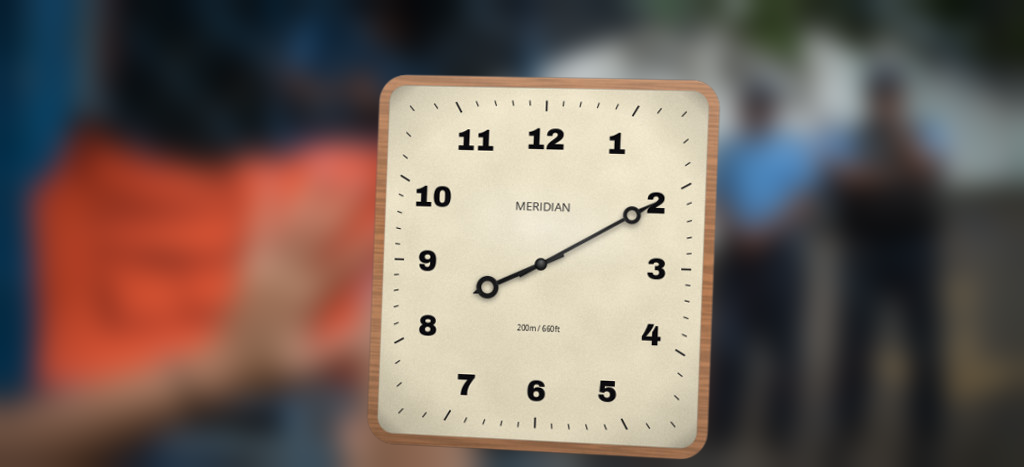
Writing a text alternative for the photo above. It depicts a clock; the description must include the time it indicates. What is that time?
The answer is 8:10
